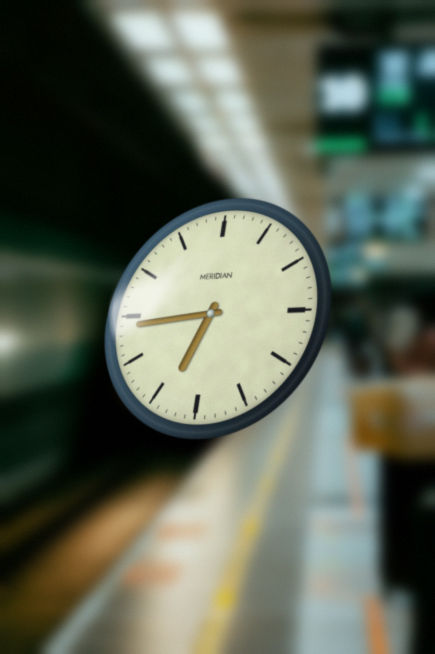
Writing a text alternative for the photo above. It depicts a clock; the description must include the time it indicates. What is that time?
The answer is 6:44
